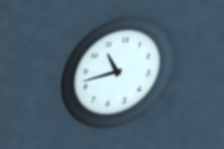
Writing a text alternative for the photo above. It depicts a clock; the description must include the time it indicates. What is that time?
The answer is 10:42
